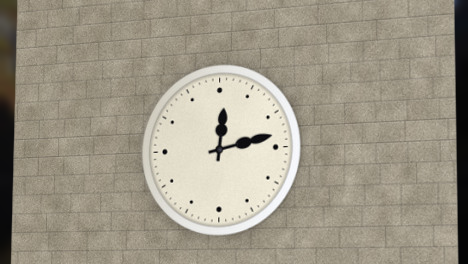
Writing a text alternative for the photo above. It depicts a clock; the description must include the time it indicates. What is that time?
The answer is 12:13
